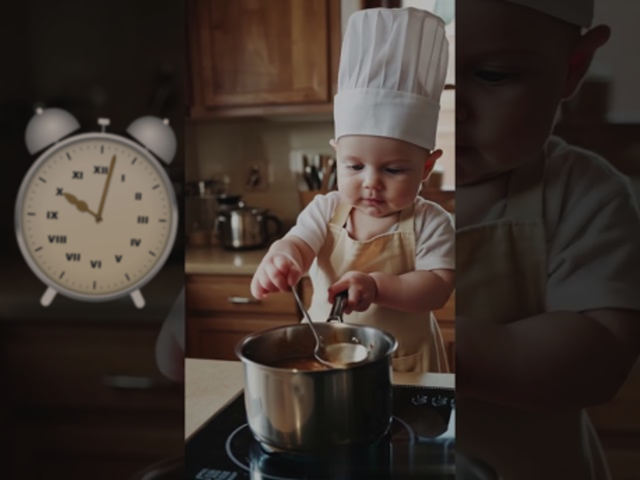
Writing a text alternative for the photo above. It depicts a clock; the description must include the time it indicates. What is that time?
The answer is 10:02
